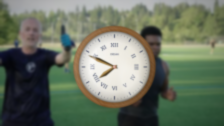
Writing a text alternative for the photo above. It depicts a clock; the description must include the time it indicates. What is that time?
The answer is 7:49
